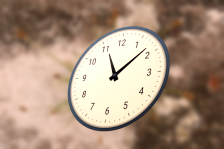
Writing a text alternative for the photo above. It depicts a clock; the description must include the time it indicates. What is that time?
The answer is 11:08
